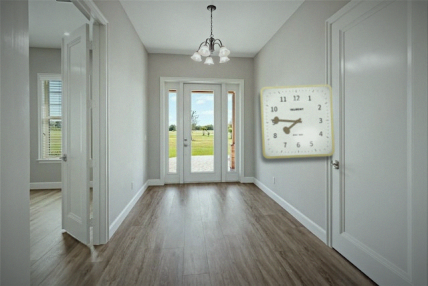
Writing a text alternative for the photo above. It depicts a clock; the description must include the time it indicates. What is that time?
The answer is 7:46
